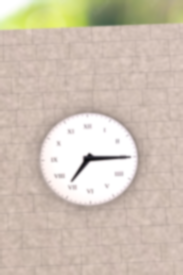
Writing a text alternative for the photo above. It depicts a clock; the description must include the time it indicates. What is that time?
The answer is 7:15
